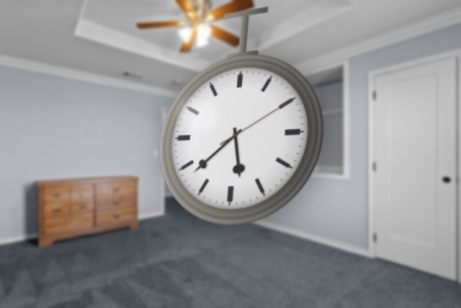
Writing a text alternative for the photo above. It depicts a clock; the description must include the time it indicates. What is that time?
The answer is 5:38:10
